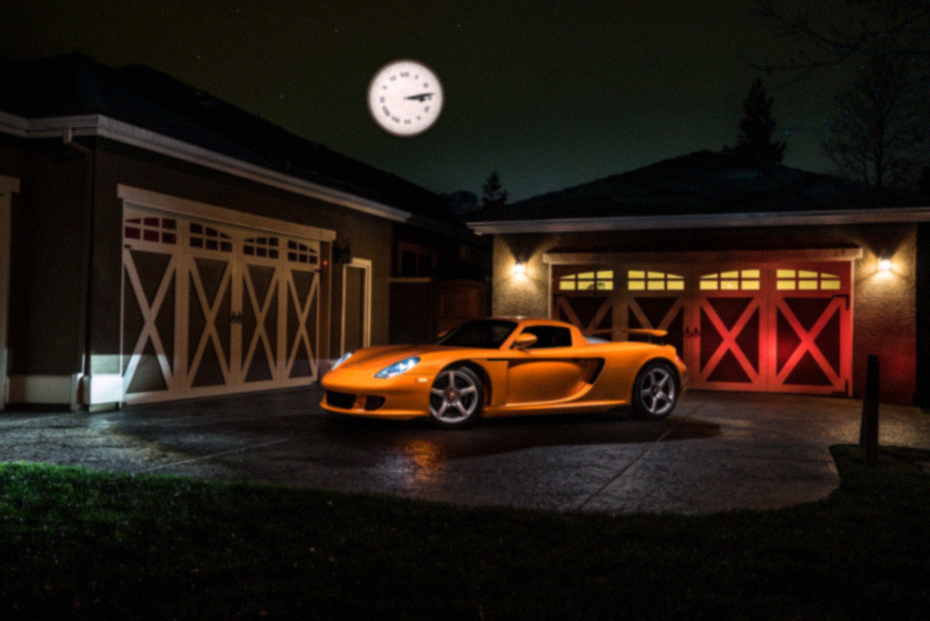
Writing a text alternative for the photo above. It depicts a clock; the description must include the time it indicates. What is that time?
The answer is 3:14
